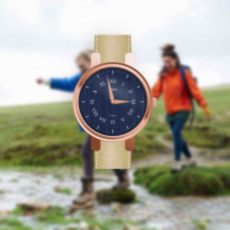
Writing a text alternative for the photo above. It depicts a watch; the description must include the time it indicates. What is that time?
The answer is 2:58
